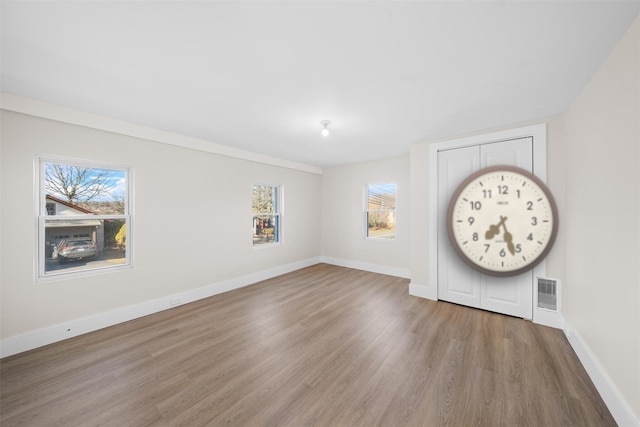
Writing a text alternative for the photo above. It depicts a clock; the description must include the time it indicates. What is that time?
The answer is 7:27
